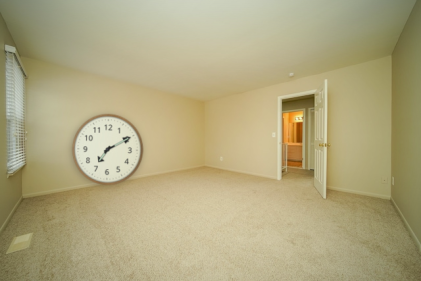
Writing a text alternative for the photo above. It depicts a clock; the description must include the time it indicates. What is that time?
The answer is 7:10
